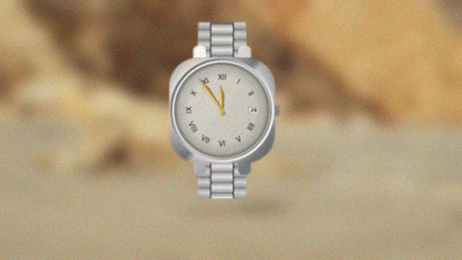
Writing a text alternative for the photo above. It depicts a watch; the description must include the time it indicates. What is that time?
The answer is 11:54
